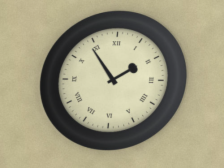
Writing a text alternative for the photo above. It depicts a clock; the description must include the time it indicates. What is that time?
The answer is 1:54
